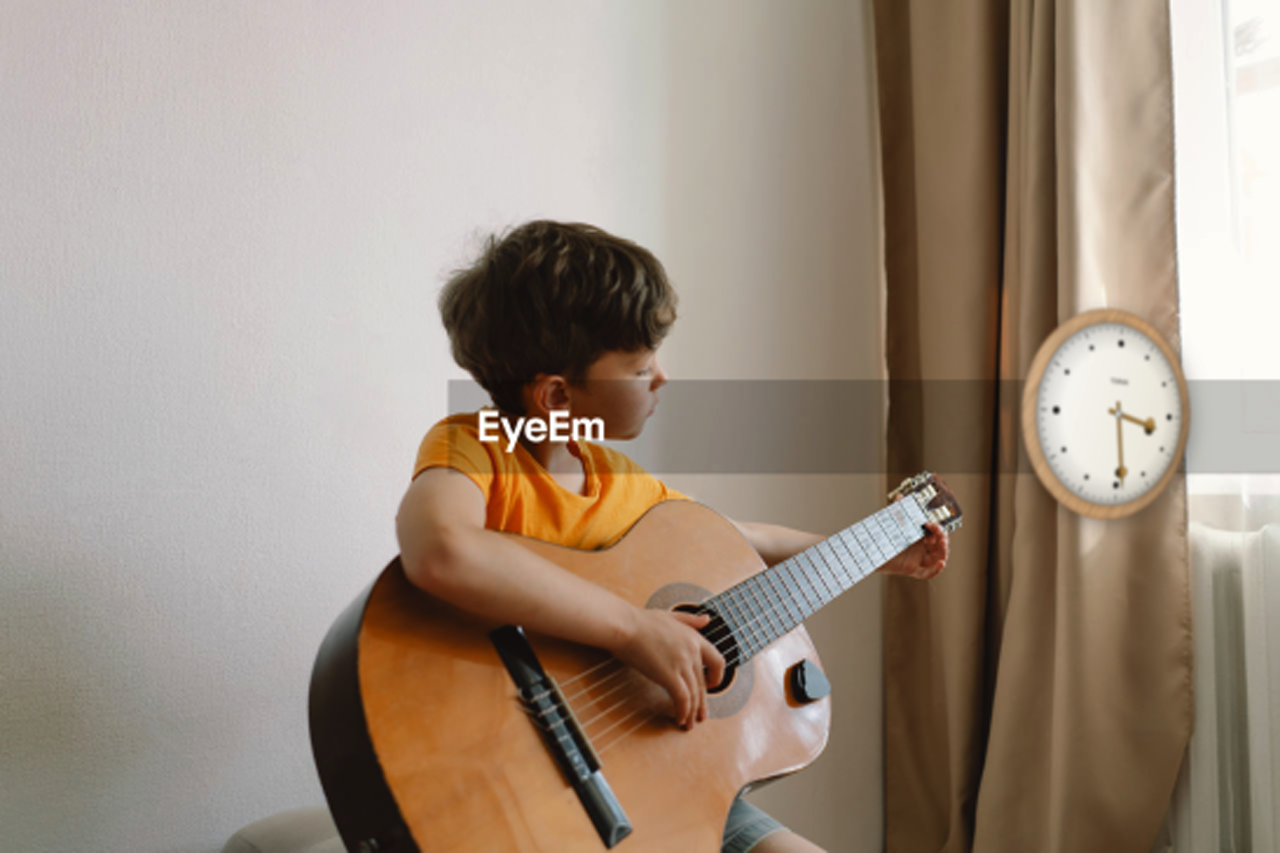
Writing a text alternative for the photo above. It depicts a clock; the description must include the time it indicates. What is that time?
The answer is 3:29
